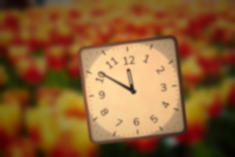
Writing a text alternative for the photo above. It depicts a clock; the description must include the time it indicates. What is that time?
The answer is 11:51
